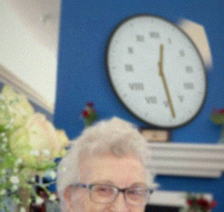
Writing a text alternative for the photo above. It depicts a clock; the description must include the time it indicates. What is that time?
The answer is 12:29
